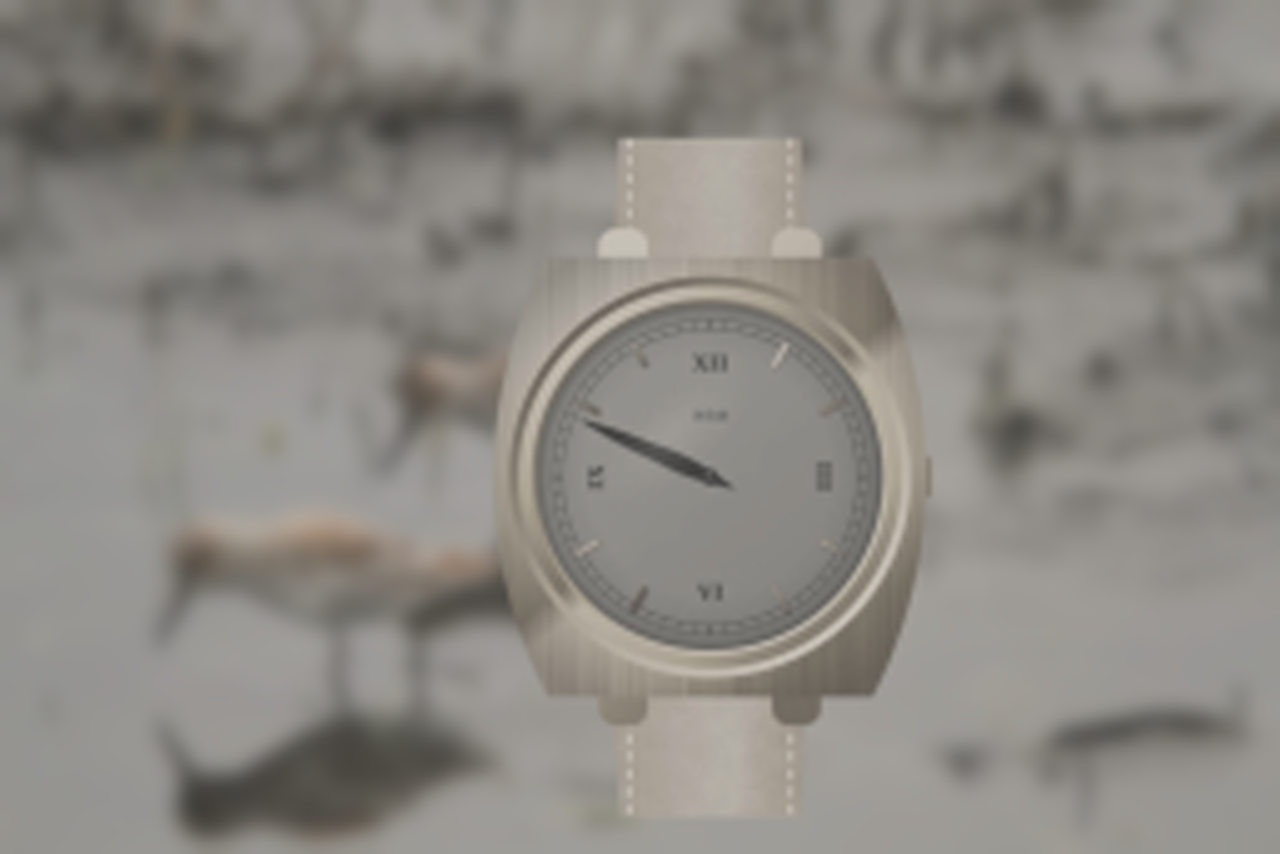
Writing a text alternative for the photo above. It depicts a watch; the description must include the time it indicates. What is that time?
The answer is 9:49
